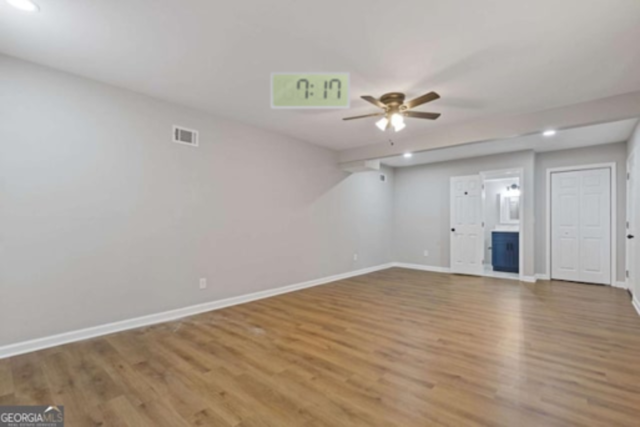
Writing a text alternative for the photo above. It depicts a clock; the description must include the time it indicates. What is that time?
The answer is 7:17
